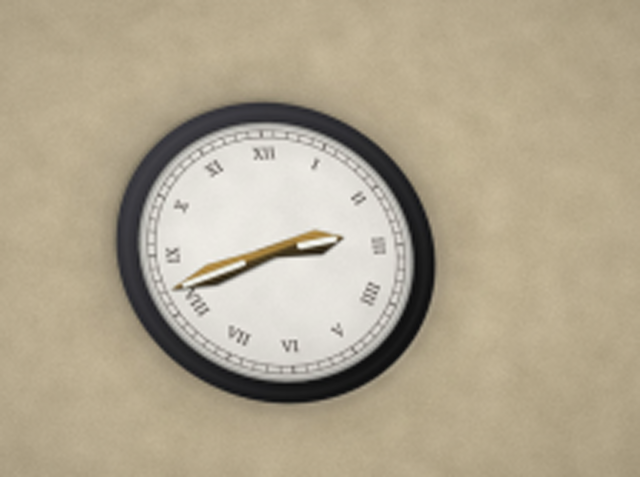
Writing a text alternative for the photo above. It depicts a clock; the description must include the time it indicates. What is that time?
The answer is 2:42
